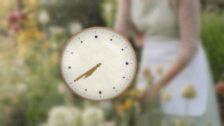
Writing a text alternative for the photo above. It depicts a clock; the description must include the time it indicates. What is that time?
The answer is 7:40
